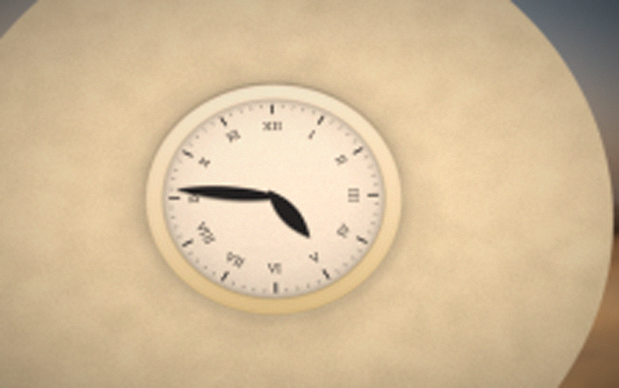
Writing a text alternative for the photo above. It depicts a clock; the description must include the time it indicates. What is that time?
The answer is 4:46
